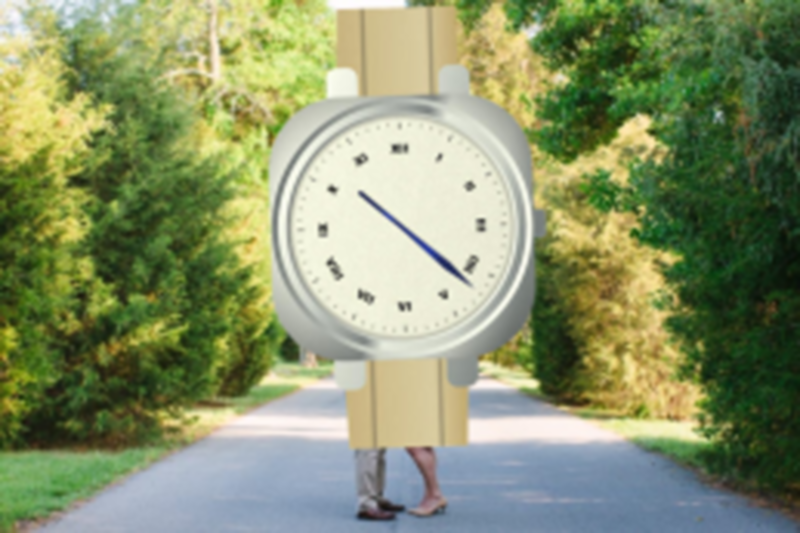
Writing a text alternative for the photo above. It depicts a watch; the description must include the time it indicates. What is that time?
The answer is 10:22
